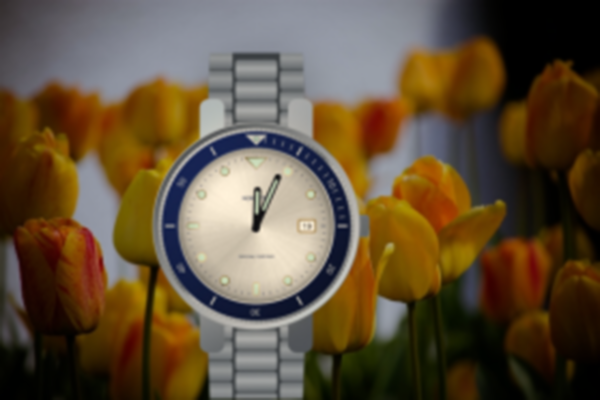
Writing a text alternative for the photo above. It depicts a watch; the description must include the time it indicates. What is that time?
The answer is 12:04
